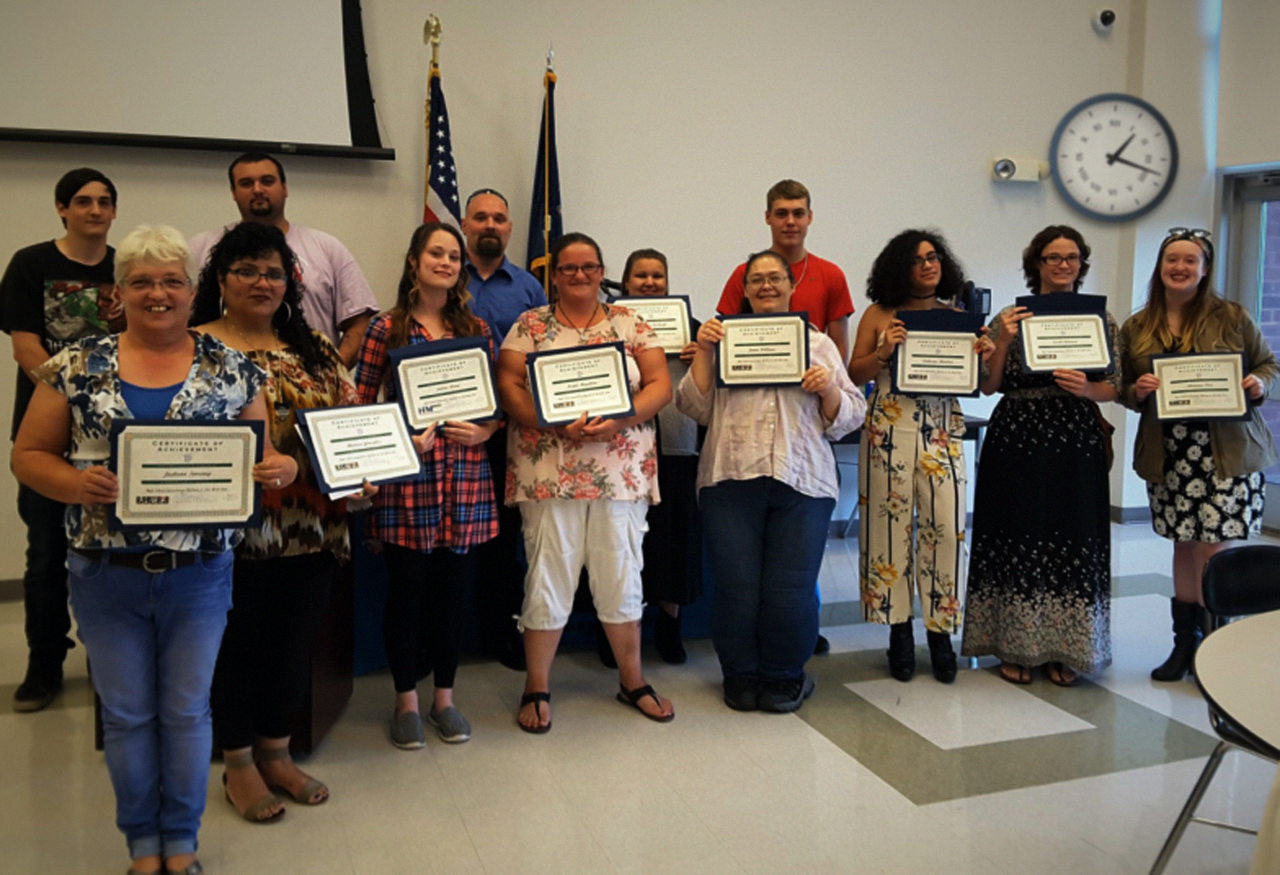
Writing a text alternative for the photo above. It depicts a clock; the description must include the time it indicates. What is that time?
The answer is 1:18
